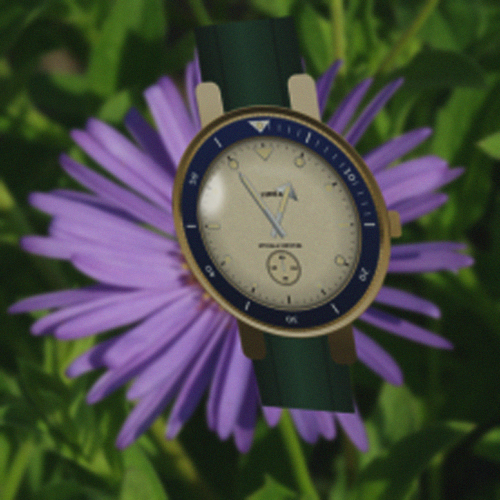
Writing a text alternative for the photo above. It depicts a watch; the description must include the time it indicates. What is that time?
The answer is 12:55
